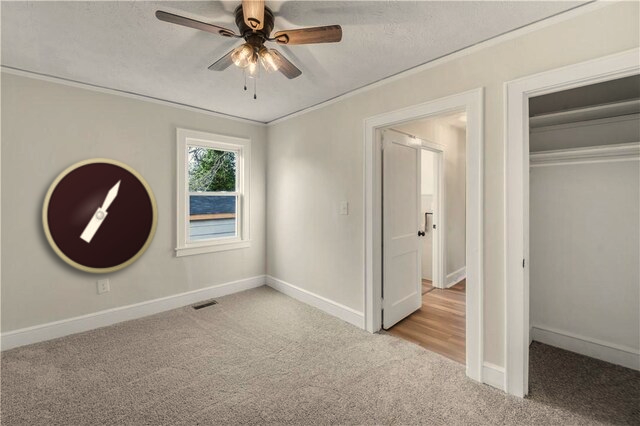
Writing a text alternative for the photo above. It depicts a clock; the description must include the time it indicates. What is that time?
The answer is 7:05
